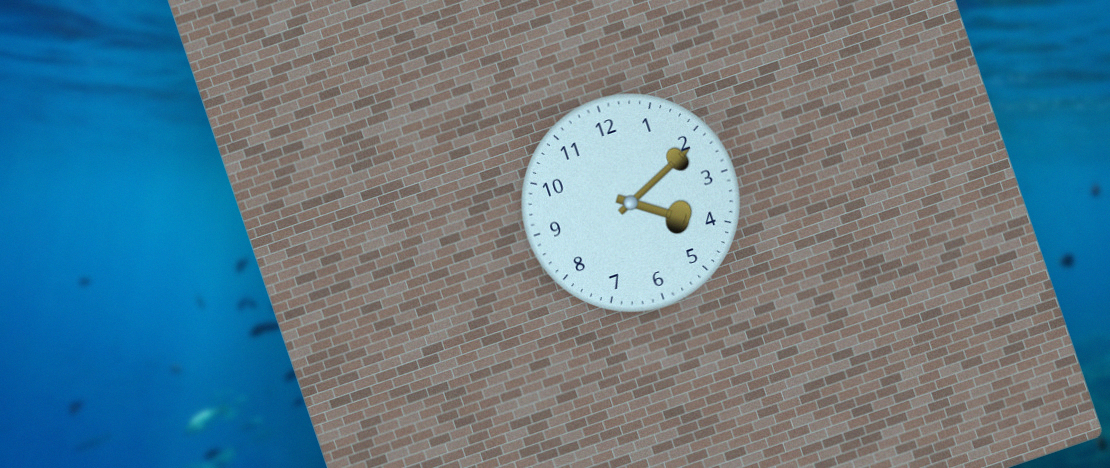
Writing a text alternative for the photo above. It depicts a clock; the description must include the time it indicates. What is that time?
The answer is 4:11
